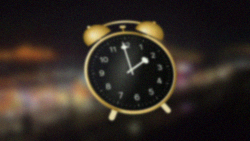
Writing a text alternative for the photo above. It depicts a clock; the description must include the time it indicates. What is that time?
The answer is 1:59
